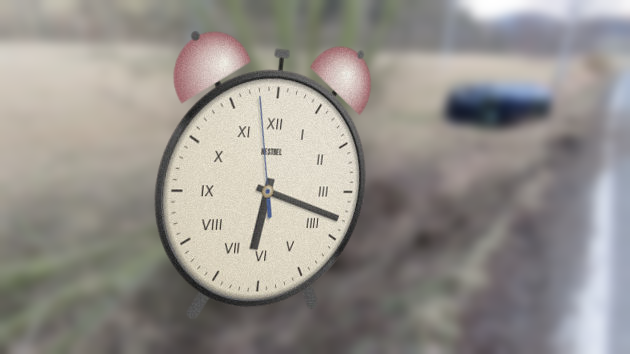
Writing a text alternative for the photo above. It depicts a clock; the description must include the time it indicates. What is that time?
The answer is 6:17:58
